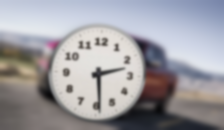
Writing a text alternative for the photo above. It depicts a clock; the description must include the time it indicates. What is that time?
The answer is 2:29
